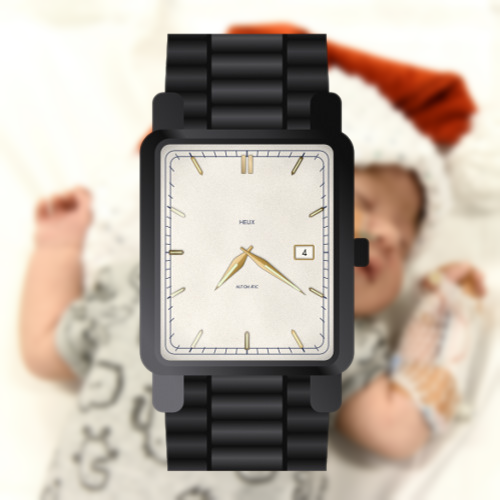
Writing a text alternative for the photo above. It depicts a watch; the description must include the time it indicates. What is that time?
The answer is 7:21
